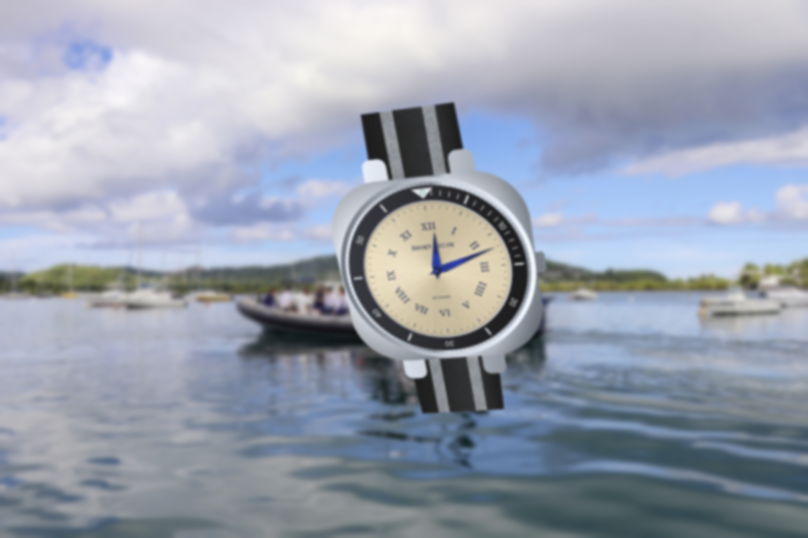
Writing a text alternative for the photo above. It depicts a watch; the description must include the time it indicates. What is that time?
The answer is 12:12
